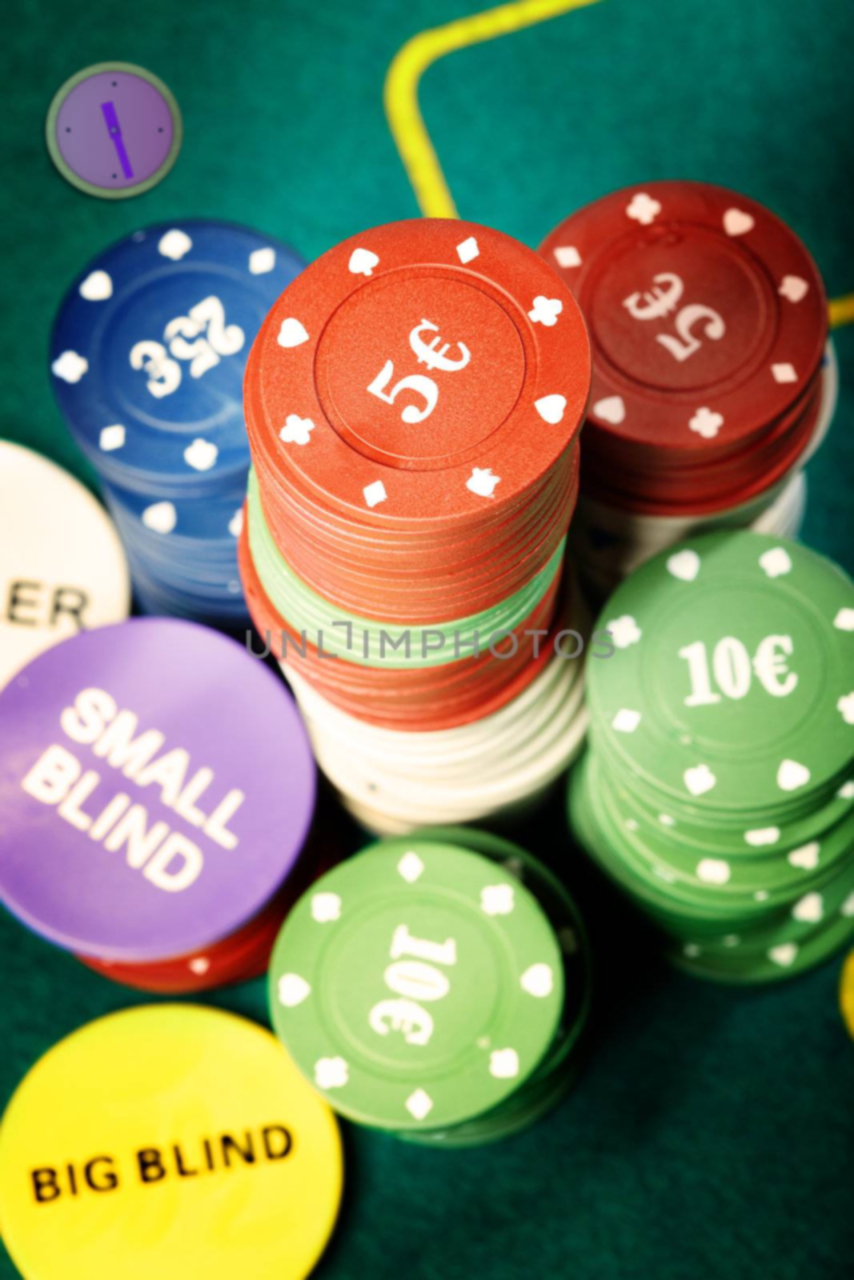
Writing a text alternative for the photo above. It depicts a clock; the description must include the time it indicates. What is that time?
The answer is 11:27
